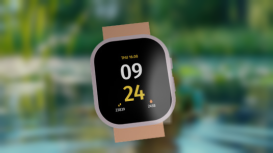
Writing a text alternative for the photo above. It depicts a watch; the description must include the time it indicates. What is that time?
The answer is 9:24
